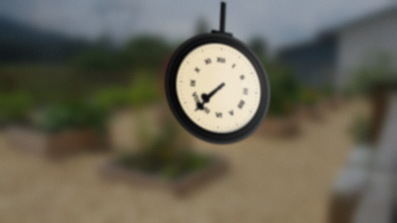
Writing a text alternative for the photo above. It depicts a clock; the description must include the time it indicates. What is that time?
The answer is 7:37
